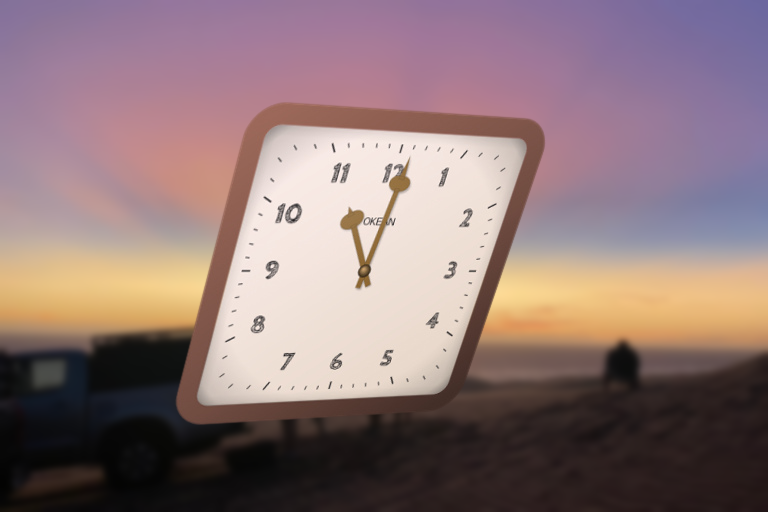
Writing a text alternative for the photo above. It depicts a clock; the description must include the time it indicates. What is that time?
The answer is 11:01
